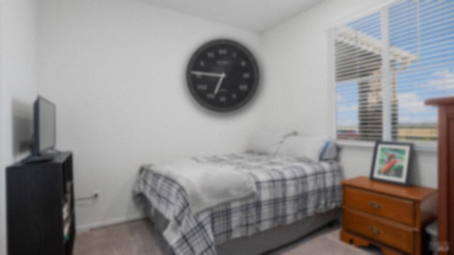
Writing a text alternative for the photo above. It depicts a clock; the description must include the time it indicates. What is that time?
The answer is 6:46
